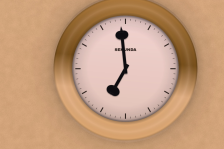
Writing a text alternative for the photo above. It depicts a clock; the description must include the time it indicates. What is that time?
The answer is 6:59
